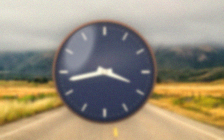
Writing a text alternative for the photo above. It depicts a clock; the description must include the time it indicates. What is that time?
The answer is 3:43
